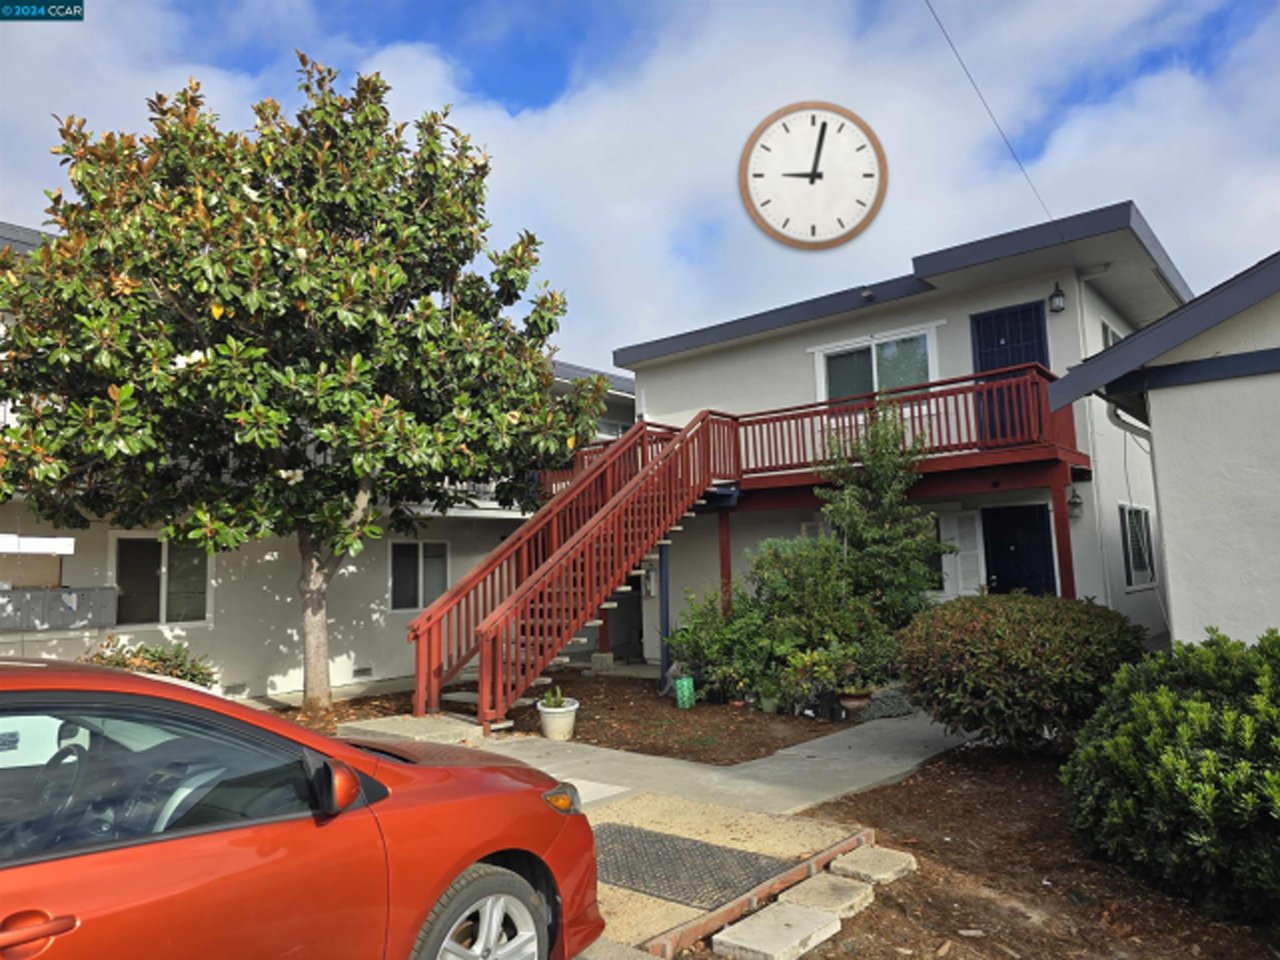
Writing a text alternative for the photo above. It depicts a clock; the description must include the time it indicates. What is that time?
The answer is 9:02
